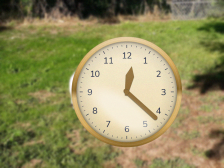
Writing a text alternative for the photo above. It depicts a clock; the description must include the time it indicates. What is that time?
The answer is 12:22
